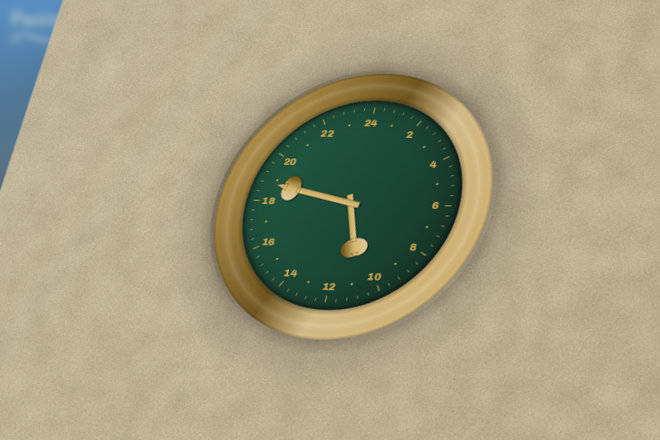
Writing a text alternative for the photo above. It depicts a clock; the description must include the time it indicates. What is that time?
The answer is 10:47
